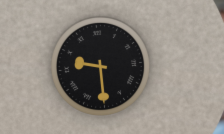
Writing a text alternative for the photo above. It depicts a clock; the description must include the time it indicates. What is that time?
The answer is 9:30
